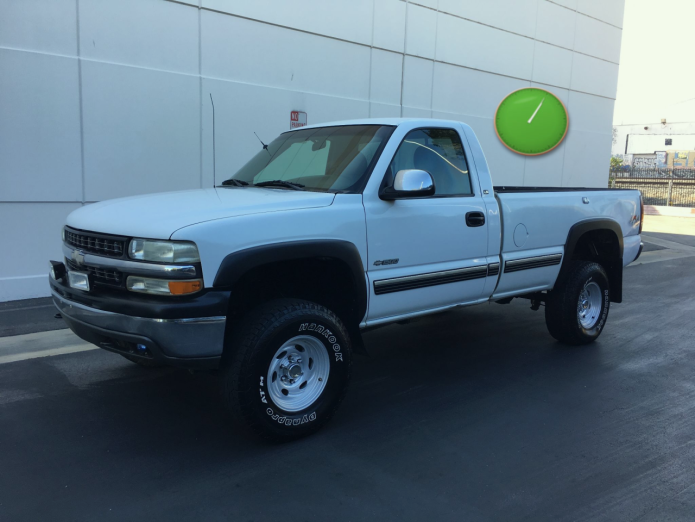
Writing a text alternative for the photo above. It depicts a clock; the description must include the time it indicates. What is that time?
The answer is 1:05
